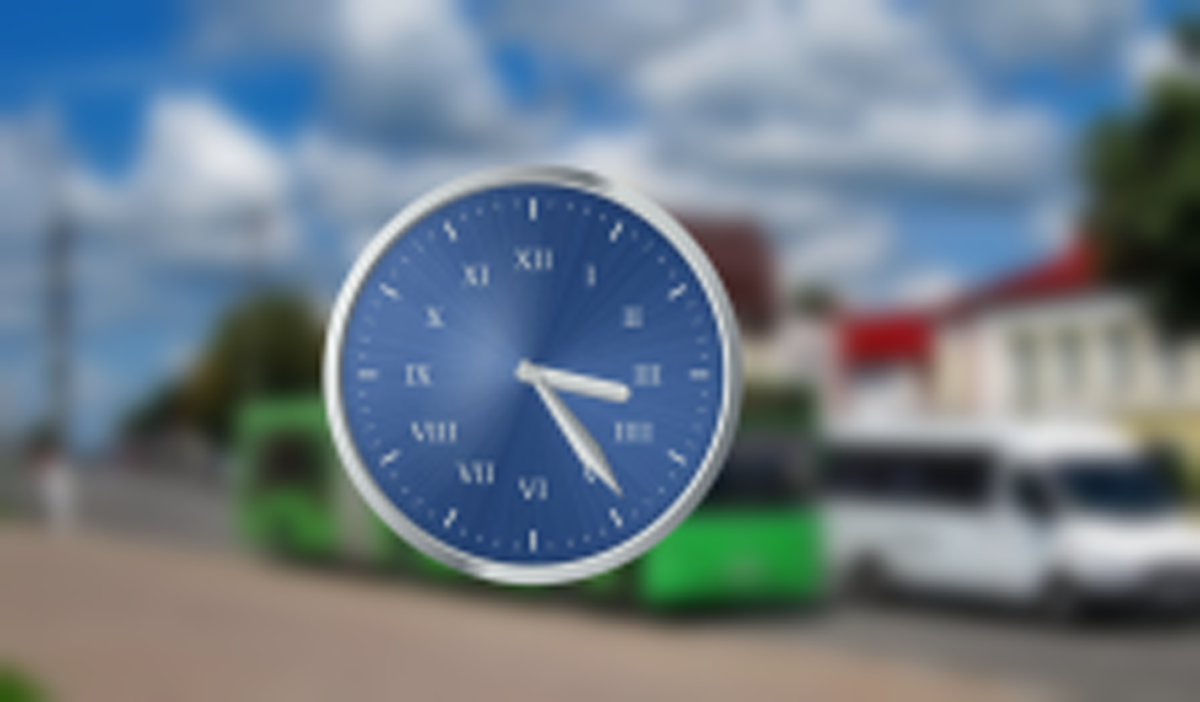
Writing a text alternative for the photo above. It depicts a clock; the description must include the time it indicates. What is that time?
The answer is 3:24
